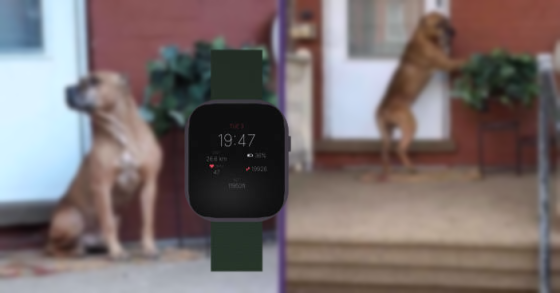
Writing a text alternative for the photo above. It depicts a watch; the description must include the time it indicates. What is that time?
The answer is 19:47
